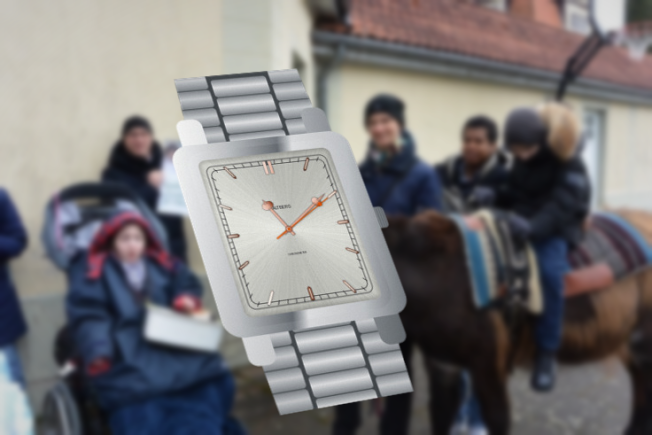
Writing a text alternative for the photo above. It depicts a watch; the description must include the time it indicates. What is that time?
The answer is 11:09:10
